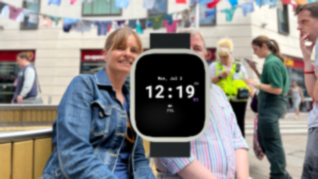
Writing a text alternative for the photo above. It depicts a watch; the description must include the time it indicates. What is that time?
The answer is 12:19
